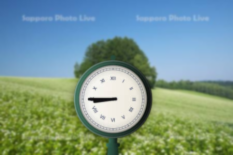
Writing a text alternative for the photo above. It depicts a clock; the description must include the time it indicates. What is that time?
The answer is 8:45
